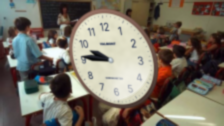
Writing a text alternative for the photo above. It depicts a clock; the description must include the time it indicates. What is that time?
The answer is 9:46
